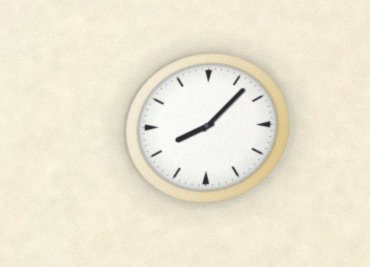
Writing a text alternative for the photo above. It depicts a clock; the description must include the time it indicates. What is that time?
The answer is 8:07
